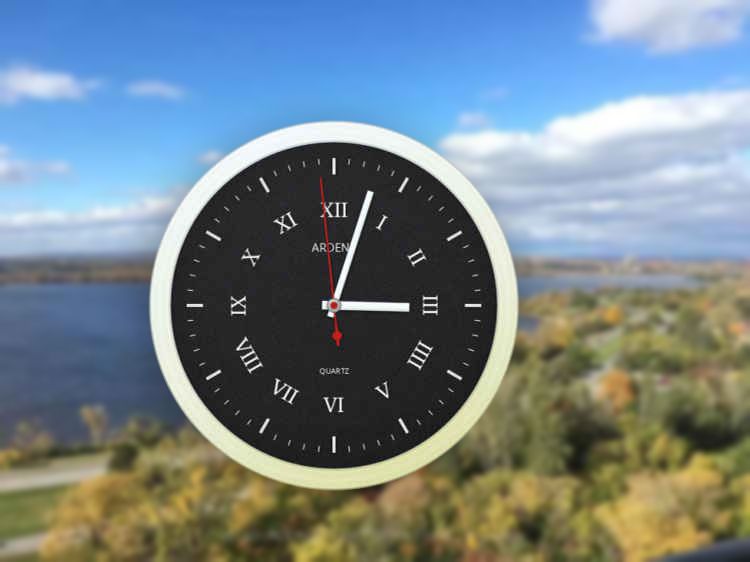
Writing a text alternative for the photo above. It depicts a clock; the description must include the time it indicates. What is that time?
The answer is 3:02:59
